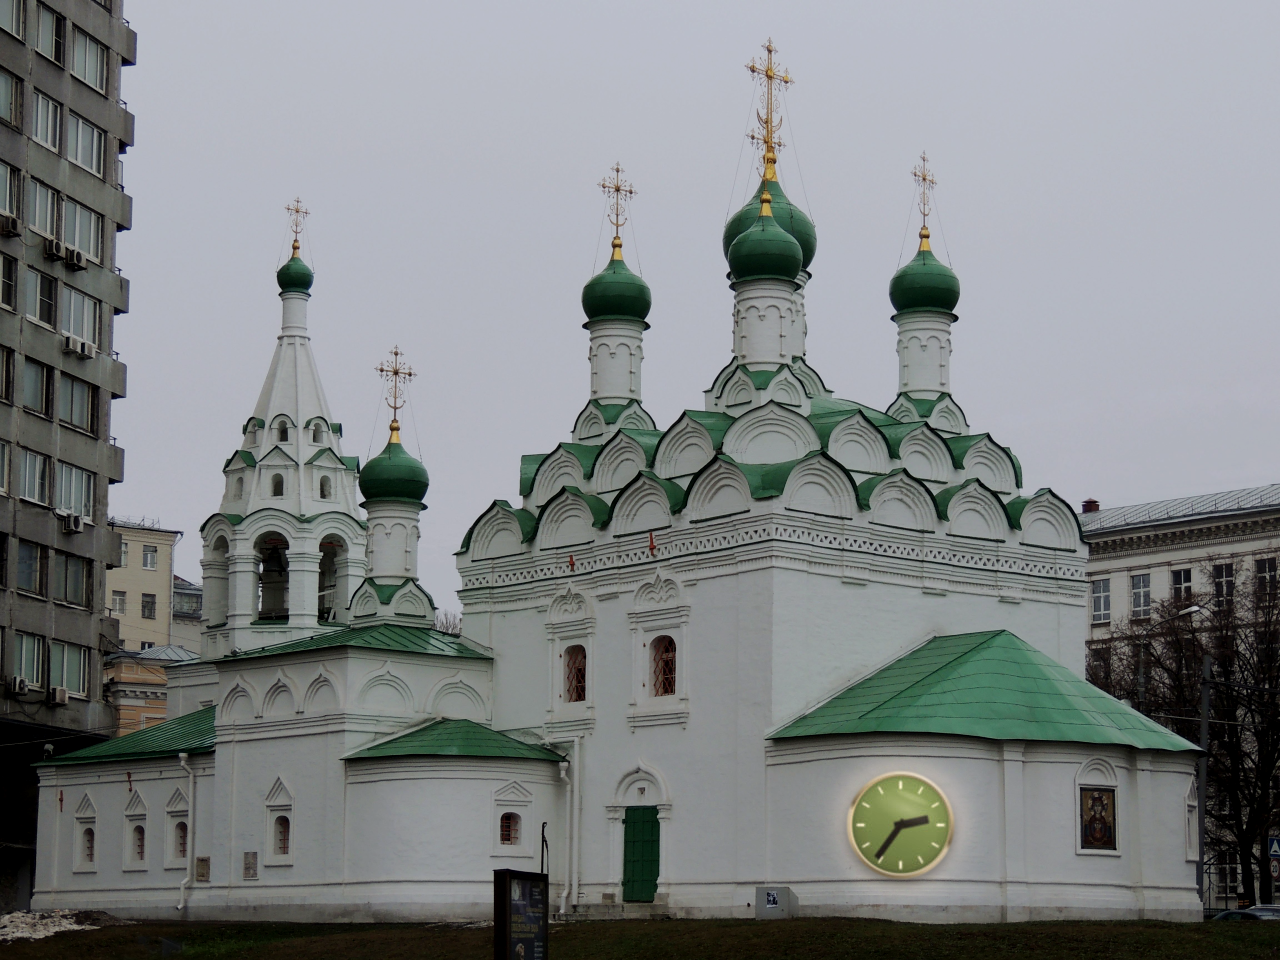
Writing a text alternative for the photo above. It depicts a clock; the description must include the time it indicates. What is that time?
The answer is 2:36
